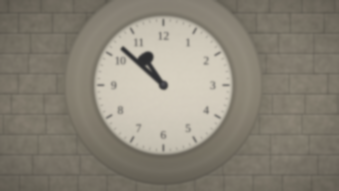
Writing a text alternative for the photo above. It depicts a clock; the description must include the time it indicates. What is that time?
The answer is 10:52
